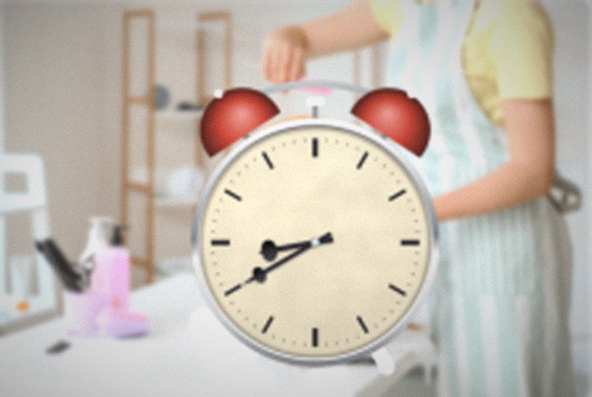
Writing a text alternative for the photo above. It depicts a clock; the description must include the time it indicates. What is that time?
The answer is 8:40
